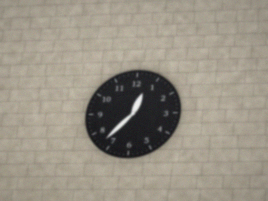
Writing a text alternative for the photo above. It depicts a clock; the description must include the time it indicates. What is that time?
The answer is 12:37
